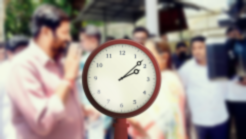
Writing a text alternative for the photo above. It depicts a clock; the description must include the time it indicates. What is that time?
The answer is 2:08
